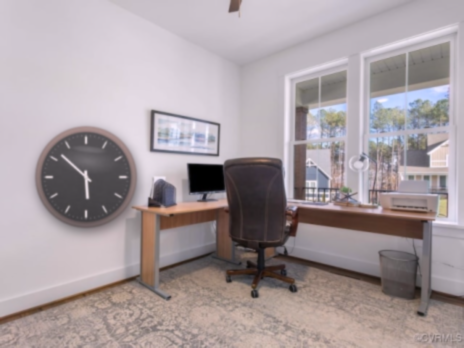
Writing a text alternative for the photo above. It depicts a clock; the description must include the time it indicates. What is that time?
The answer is 5:52
